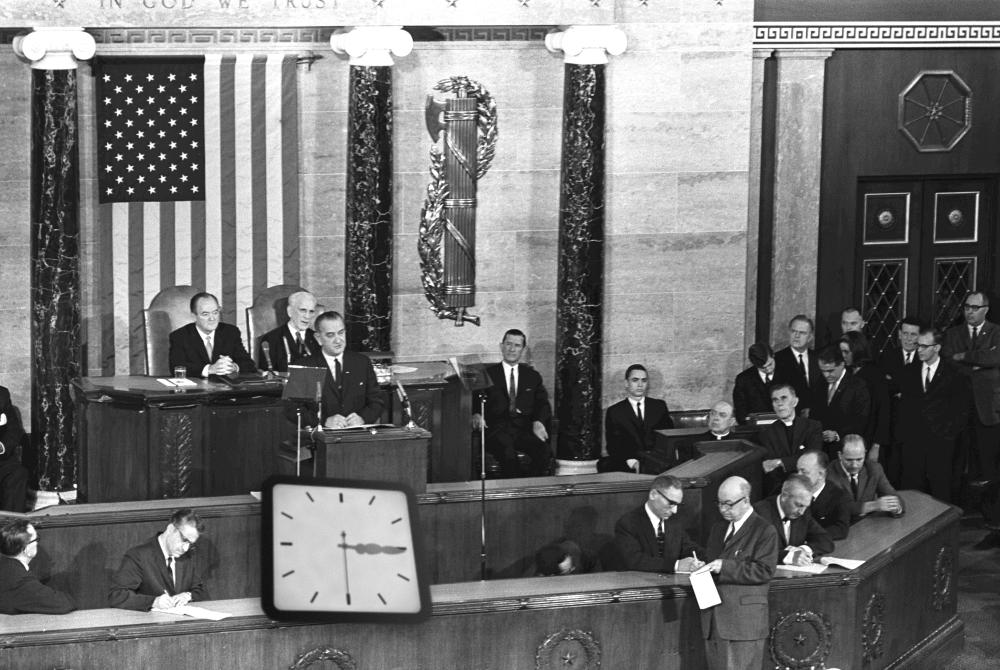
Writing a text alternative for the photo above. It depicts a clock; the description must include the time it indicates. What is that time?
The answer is 3:15:30
